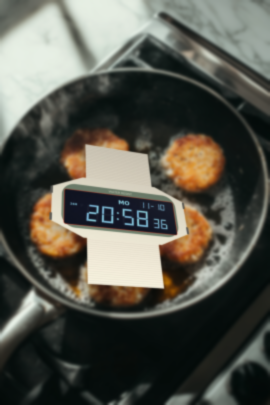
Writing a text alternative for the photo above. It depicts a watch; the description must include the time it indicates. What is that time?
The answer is 20:58:36
